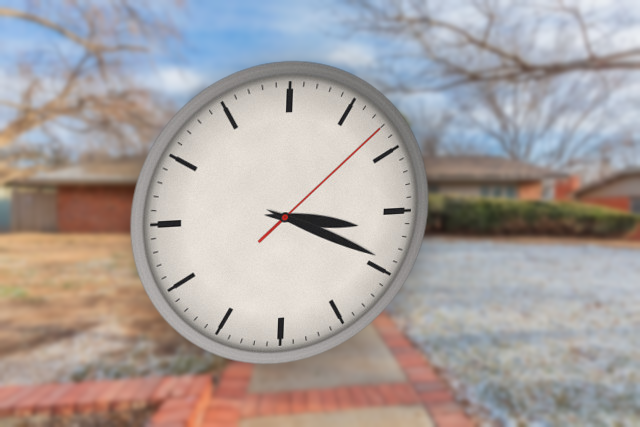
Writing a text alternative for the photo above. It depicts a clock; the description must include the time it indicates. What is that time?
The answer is 3:19:08
